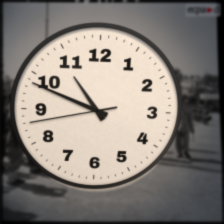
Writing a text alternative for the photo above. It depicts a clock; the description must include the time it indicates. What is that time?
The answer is 10:48:43
